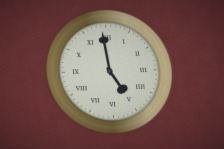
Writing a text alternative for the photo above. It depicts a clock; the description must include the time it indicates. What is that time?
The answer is 4:59
